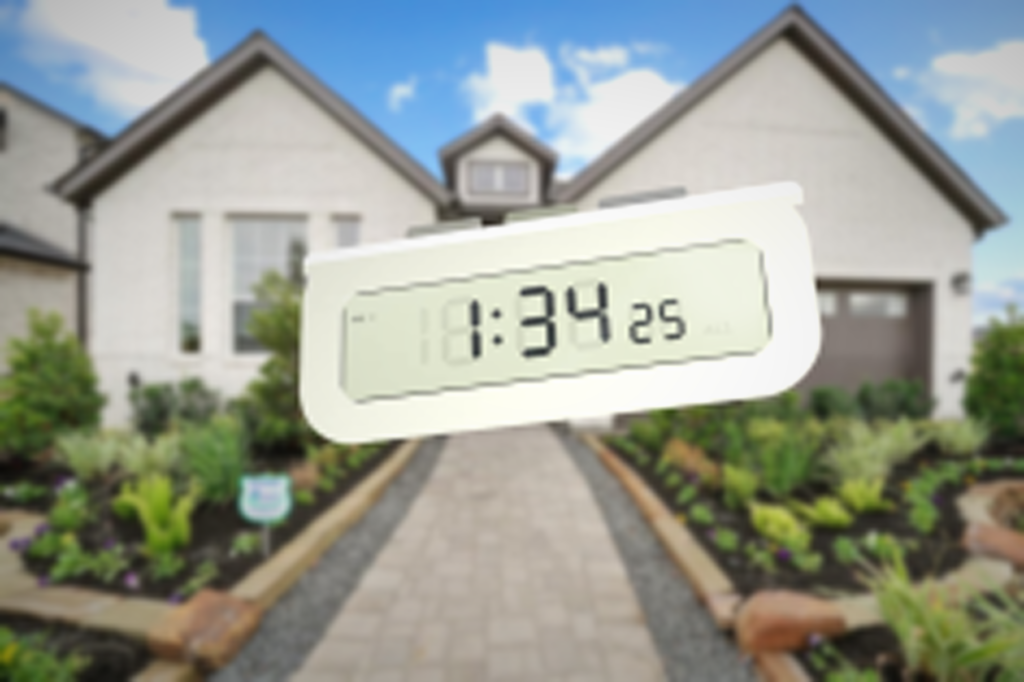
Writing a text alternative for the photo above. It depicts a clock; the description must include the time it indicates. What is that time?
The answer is 1:34:25
